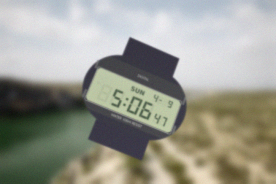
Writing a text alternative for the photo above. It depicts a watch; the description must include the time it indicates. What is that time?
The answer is 5:06
